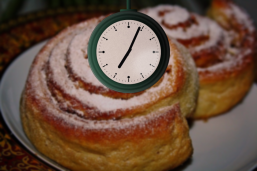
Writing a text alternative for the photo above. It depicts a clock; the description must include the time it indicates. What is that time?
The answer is 7:04
